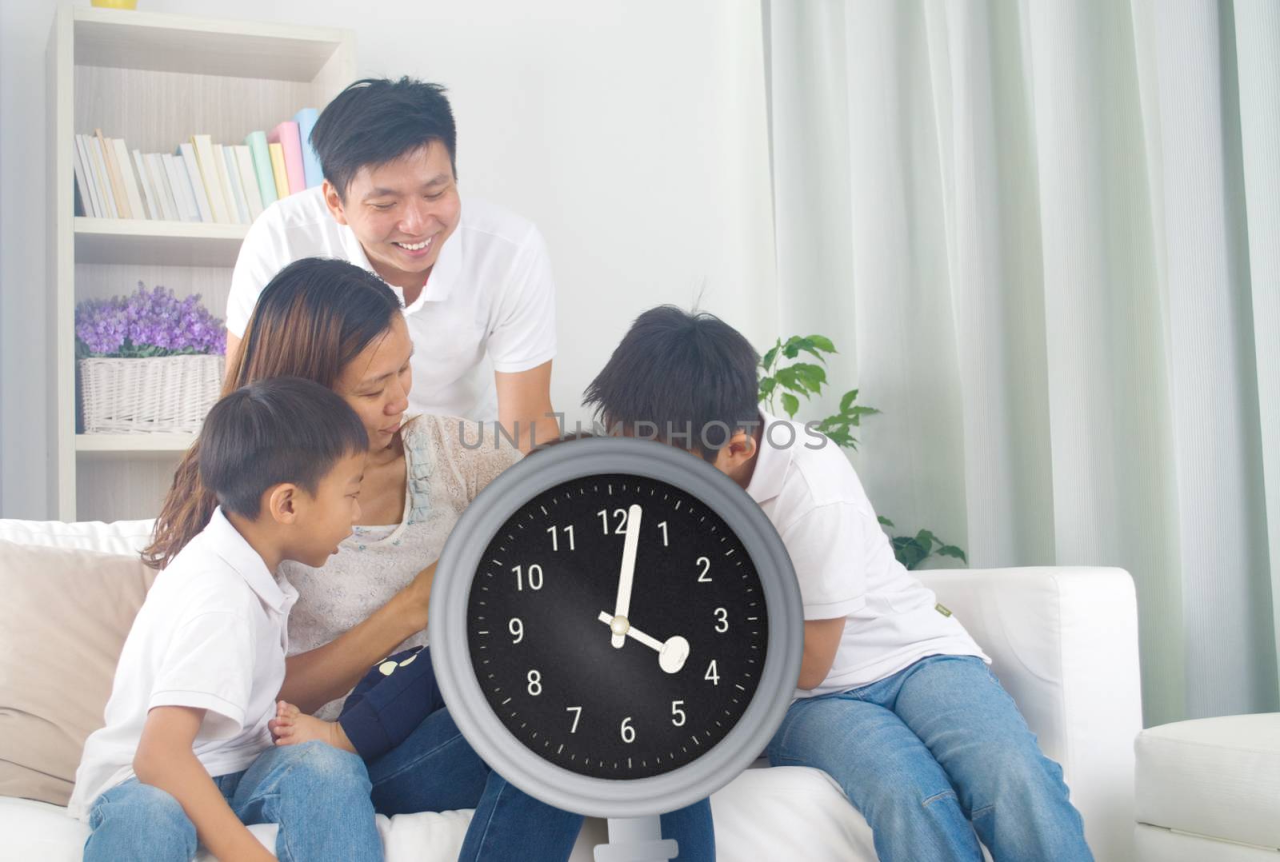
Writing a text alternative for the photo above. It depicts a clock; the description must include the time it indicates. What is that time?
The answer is 4:02
